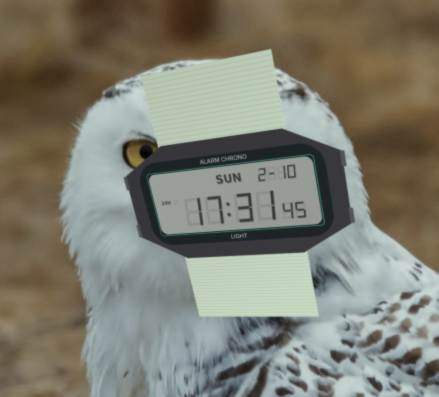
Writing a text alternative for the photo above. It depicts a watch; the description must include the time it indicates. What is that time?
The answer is 17:31:45
